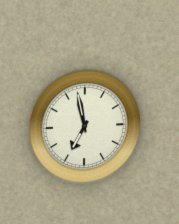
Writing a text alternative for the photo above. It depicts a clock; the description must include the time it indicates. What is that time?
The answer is 6:58
